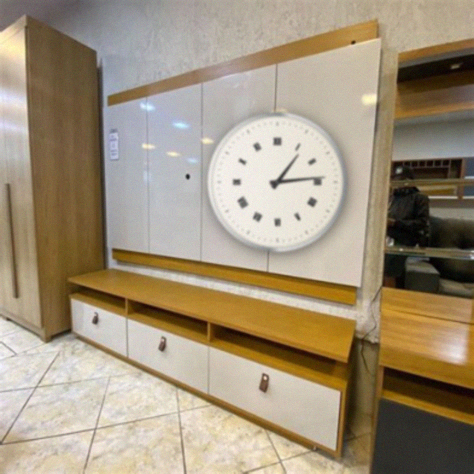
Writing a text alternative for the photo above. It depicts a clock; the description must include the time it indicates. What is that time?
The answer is 1:14
